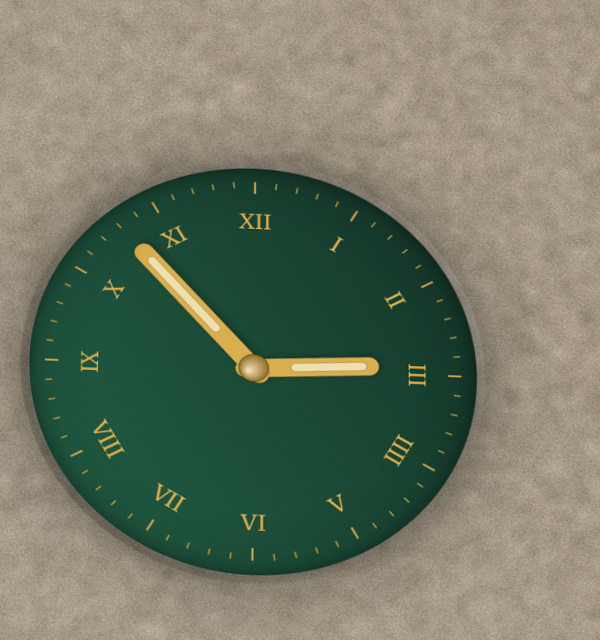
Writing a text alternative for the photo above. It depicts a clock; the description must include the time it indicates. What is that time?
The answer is 2:53
